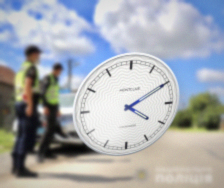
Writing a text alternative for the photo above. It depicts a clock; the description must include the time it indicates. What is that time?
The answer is 4:10
